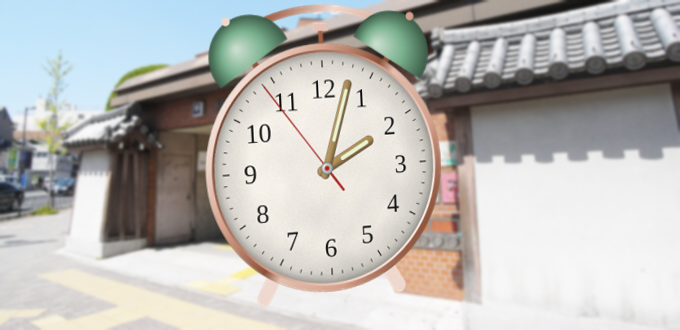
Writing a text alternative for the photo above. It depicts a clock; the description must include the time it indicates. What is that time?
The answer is 2:02:54
